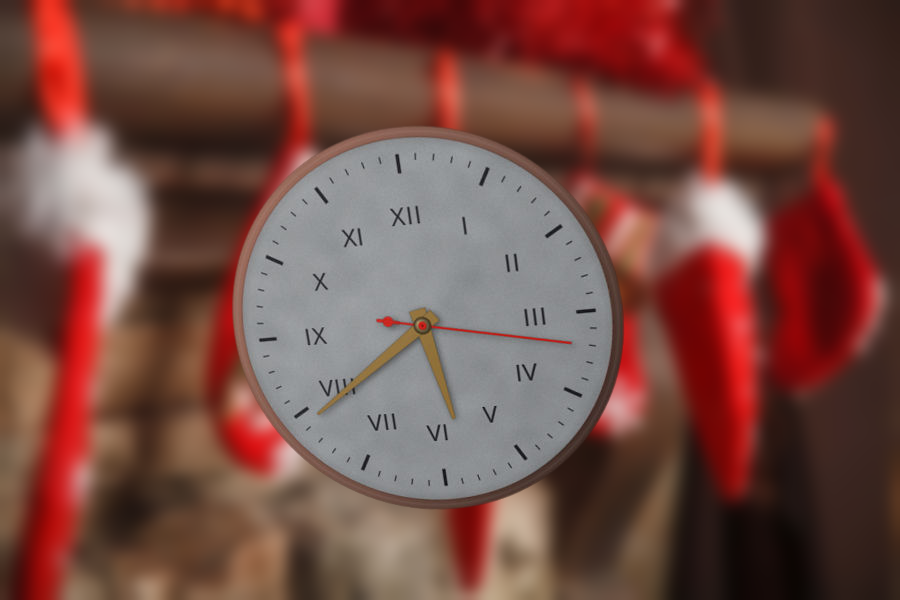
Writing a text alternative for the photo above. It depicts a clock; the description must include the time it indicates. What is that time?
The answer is 5:39:17
